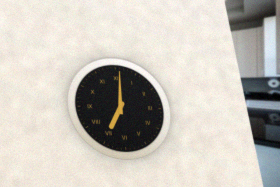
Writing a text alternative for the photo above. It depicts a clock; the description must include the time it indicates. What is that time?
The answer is 7:01
